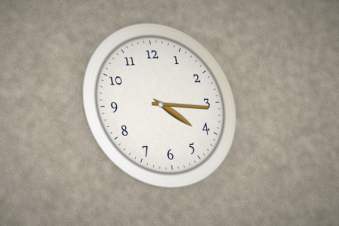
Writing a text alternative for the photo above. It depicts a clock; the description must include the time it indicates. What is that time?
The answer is 4:16
